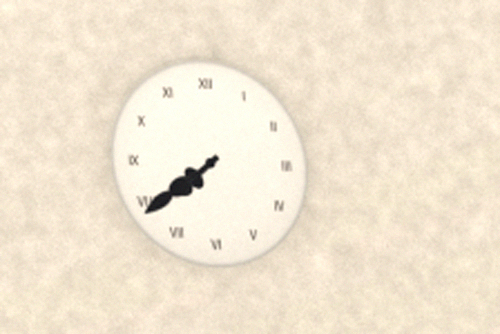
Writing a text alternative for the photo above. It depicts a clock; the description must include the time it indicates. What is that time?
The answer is 7:39
